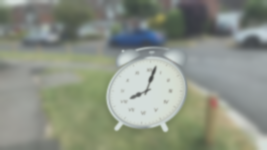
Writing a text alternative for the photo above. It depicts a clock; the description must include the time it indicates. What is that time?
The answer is 8:02
